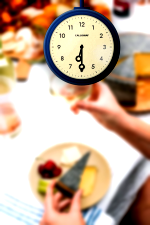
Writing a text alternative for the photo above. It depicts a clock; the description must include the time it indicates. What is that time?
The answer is 6:30
